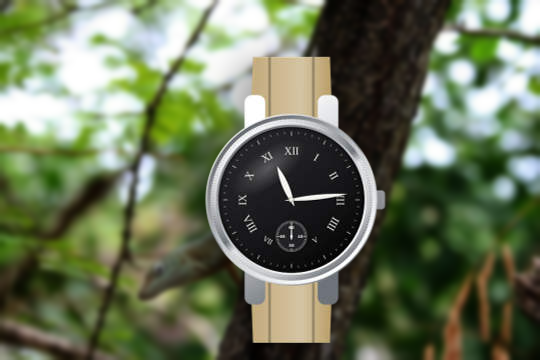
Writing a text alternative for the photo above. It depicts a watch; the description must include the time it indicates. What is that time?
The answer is 11:14
